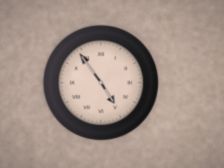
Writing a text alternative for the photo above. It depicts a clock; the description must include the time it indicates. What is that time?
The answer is 4:54
